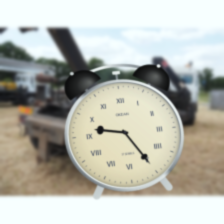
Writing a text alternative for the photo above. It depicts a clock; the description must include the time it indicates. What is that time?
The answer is 9:25
